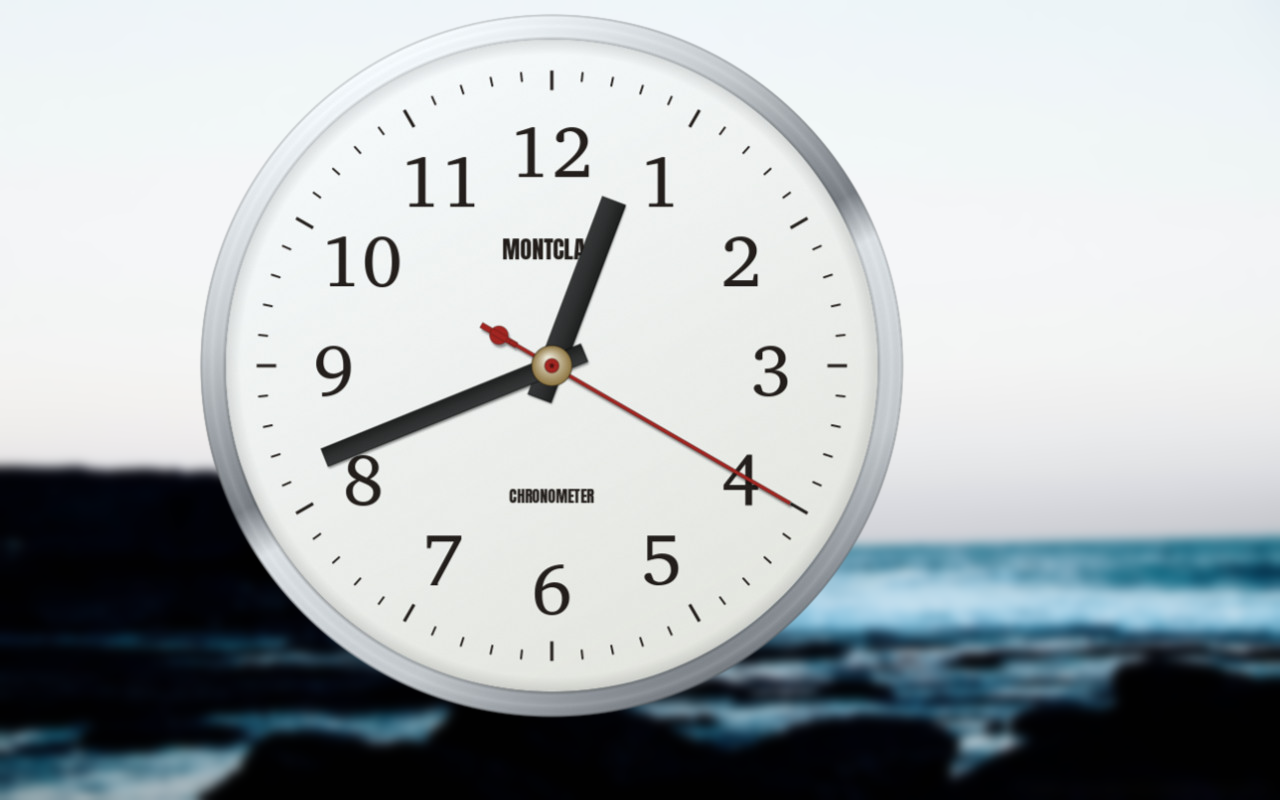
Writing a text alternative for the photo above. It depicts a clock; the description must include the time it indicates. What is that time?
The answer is 12:41:20
